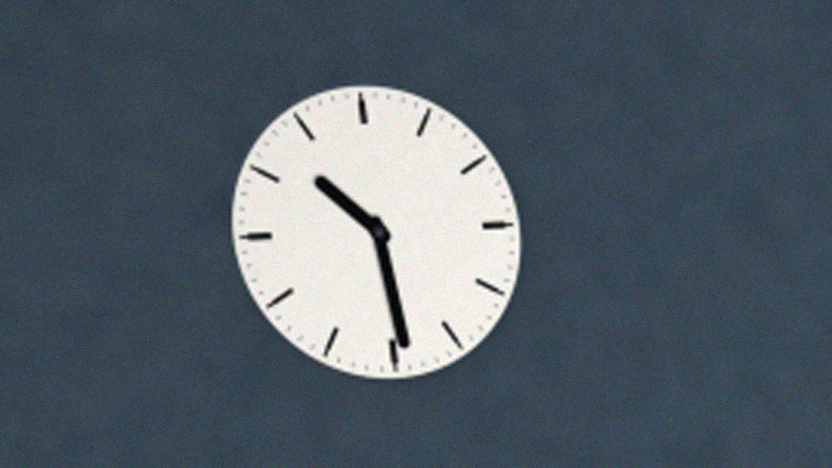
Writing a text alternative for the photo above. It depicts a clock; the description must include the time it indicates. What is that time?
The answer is 10:29
